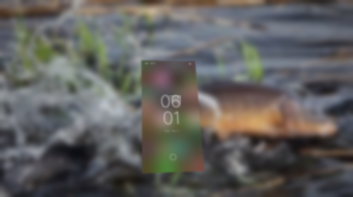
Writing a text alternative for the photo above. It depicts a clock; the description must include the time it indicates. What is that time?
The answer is 6:01
